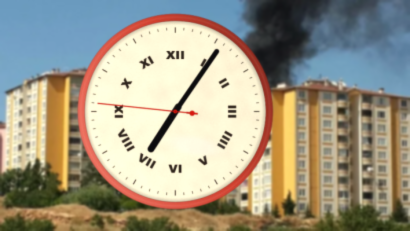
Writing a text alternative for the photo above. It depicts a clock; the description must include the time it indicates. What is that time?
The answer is 7:05:46
